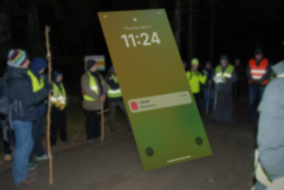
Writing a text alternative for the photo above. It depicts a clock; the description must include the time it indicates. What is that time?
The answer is 11:24
